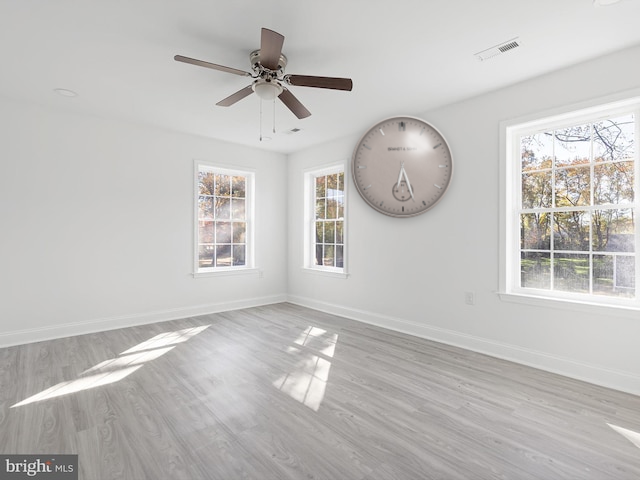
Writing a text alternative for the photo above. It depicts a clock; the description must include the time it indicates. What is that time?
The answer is 6:27
